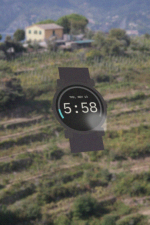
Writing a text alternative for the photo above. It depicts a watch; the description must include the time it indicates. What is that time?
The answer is 5:58
